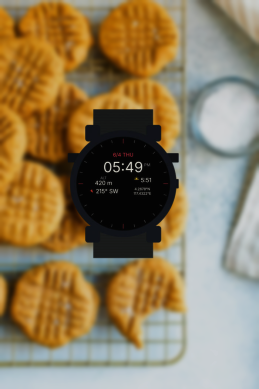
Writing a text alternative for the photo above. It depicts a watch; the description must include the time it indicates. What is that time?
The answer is 5:49
